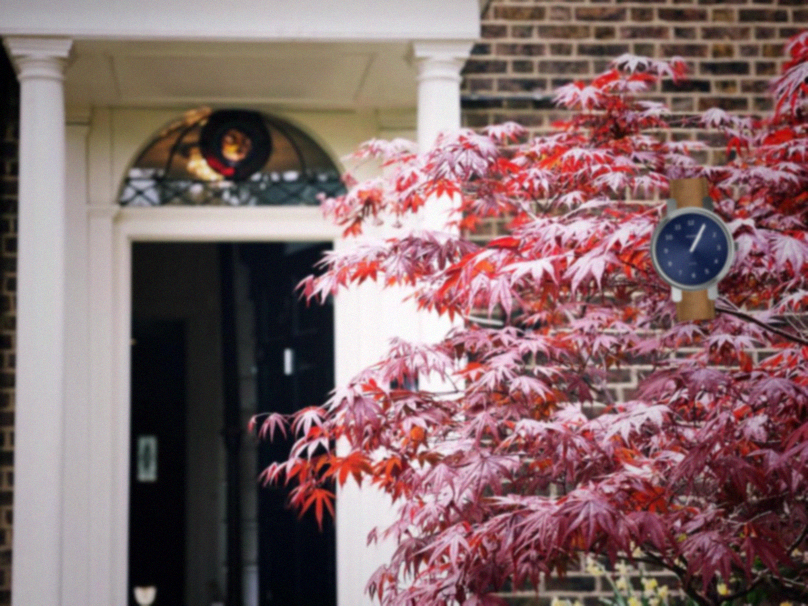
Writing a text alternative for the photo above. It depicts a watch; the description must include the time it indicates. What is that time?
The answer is 1:05
